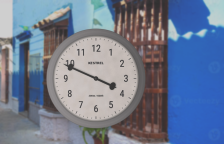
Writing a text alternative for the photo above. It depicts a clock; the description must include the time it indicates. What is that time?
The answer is 3:49
